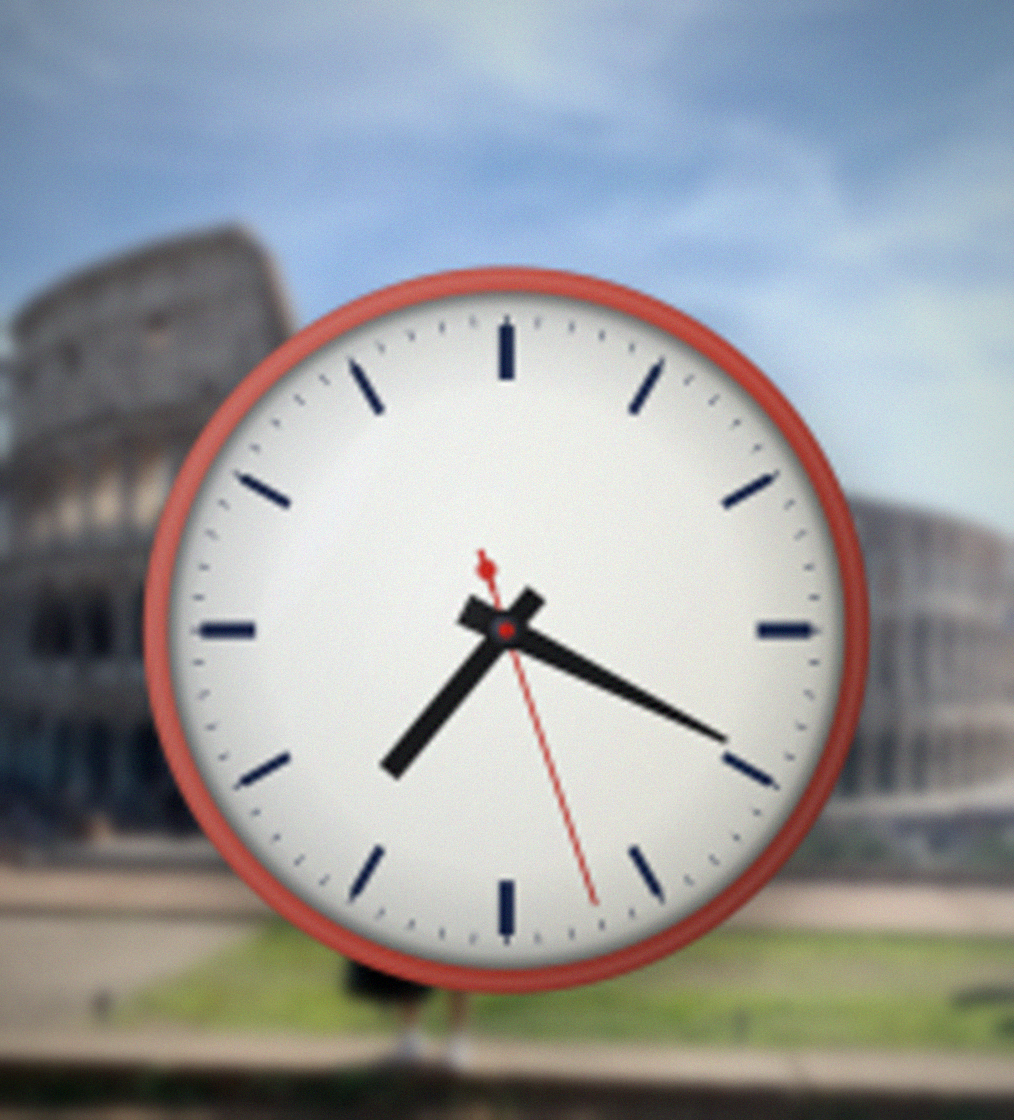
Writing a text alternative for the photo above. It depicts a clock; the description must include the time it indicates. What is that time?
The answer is 7:19:27
